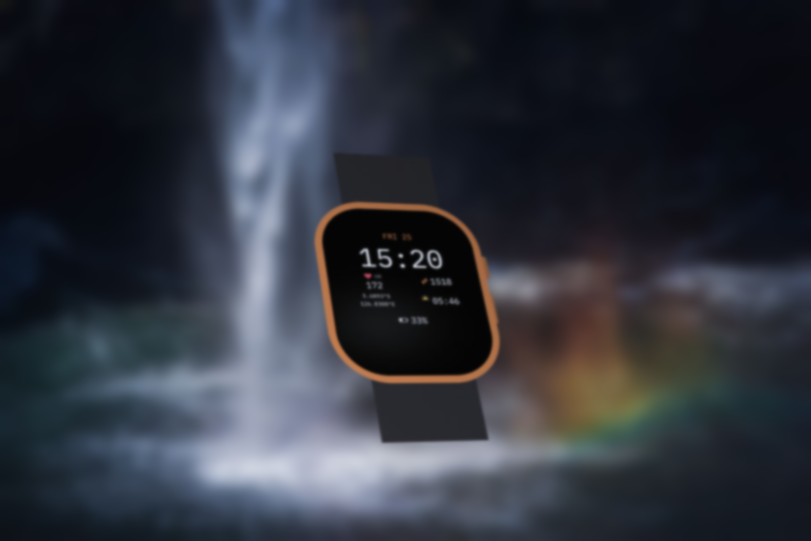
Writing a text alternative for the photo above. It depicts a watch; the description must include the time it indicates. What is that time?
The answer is 15:20
